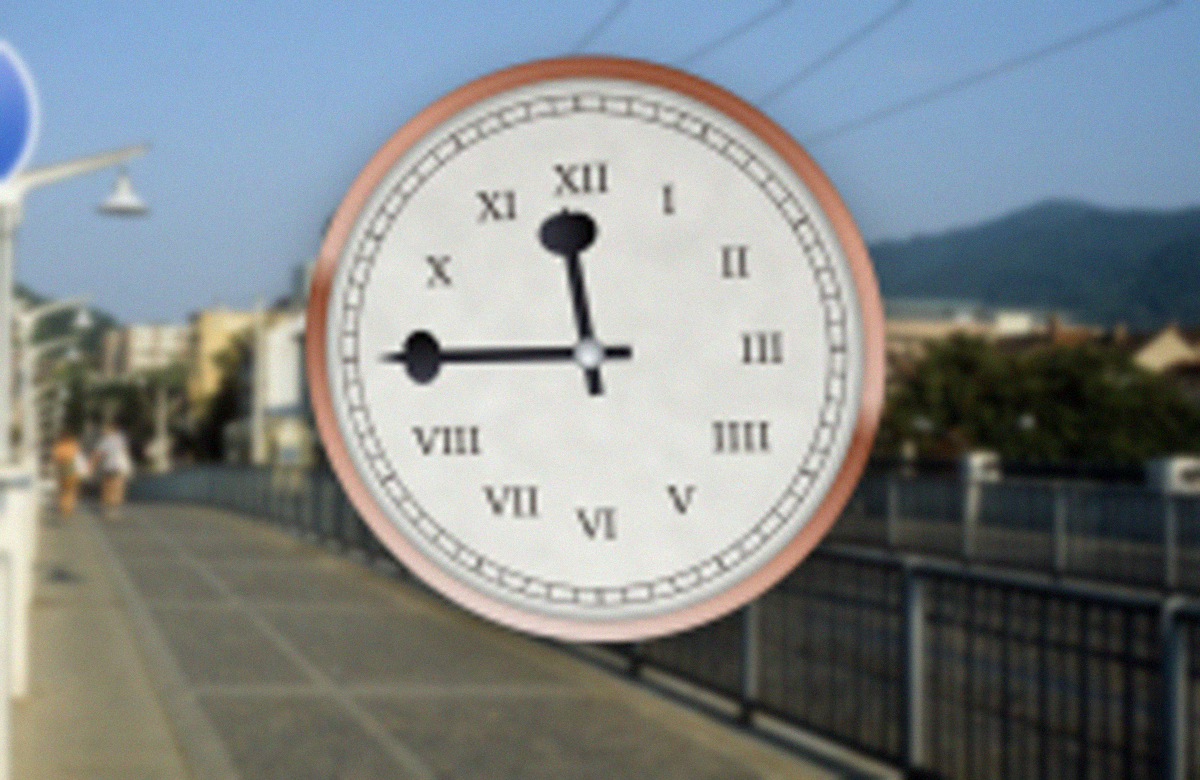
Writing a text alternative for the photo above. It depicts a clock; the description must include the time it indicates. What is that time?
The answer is 11:45
